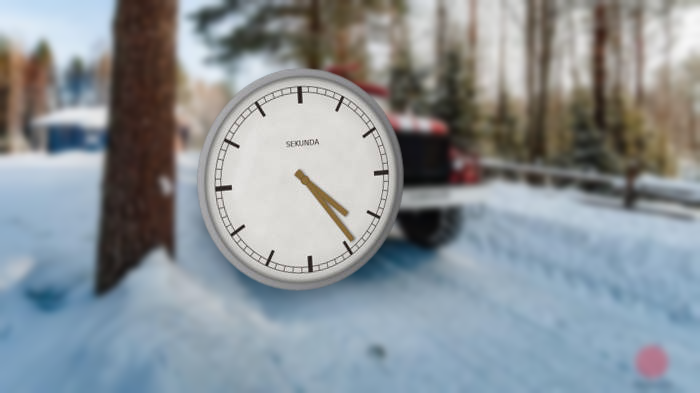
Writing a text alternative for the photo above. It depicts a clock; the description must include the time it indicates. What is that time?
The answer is 4:24
